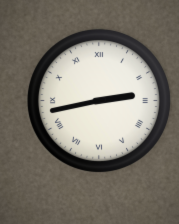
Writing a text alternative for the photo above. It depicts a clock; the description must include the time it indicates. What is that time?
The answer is 2:43
